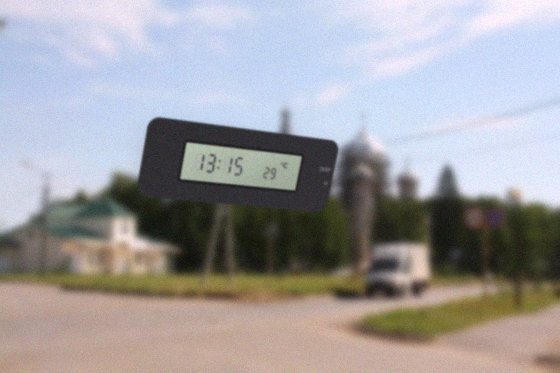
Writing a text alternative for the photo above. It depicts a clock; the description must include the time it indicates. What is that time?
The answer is 13:15
